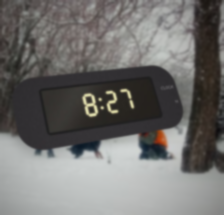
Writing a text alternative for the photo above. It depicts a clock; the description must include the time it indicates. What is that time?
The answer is 8:27
